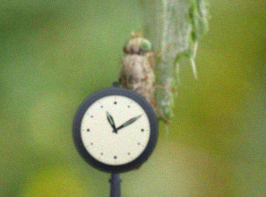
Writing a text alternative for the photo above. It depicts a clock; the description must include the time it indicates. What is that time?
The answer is 11:10
